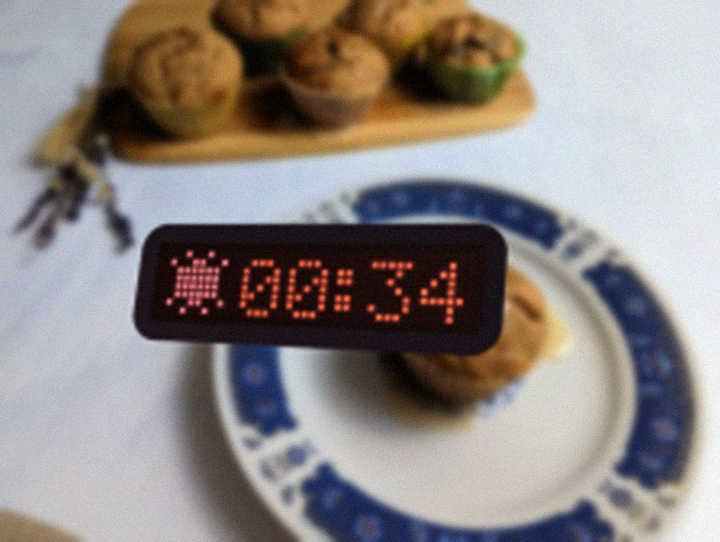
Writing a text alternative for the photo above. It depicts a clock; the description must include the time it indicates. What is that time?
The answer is 0:34
